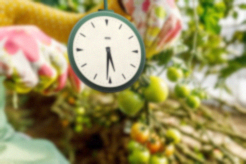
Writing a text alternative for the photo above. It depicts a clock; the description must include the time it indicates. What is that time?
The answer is 5:31
